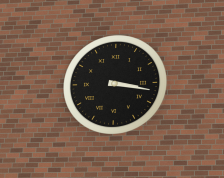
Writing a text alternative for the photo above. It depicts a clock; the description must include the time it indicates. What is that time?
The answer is 3:17
